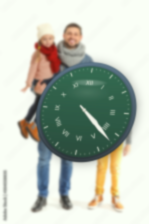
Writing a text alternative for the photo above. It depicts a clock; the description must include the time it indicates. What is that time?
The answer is 4:22
